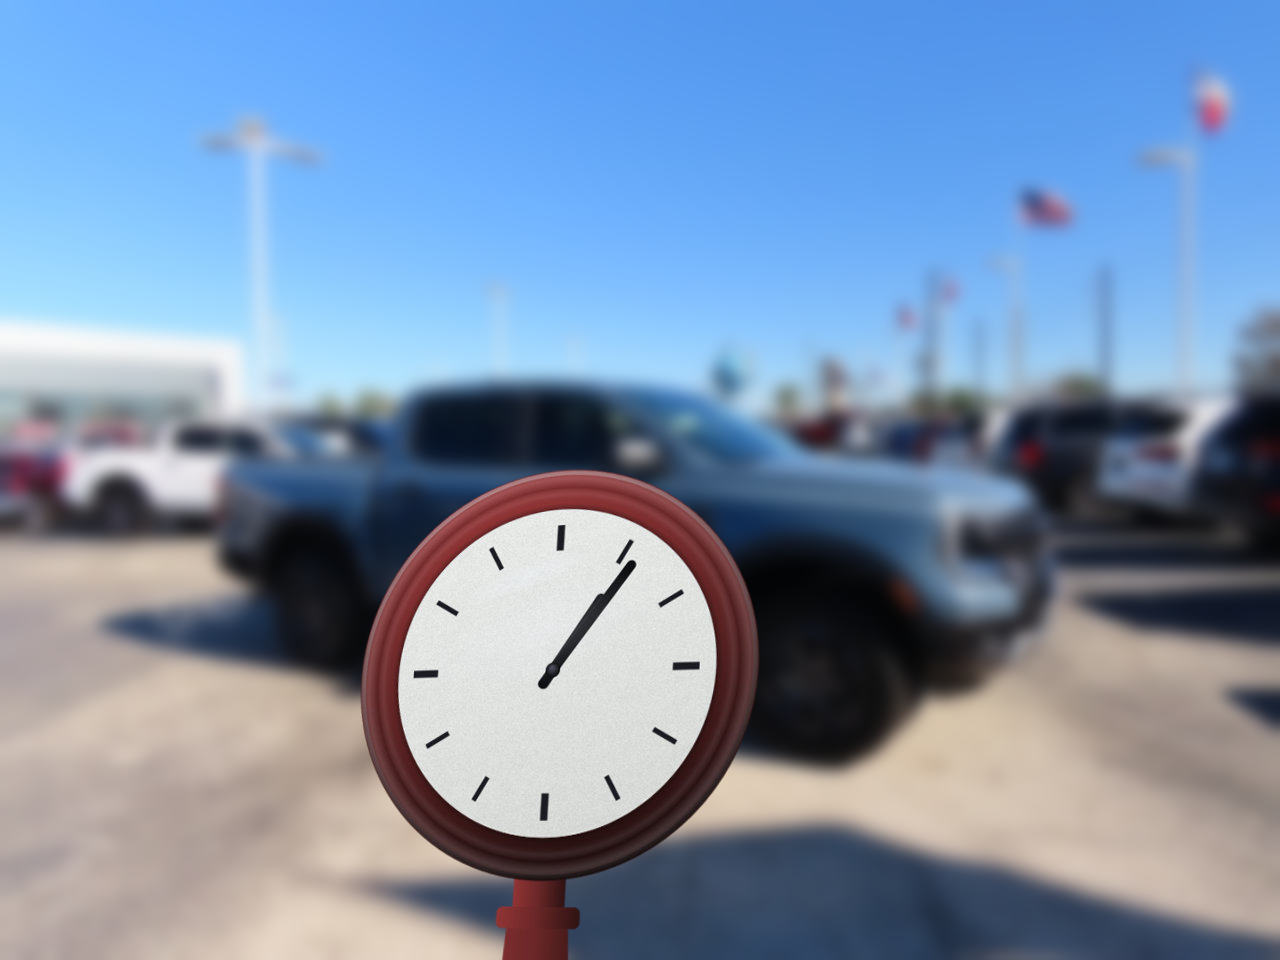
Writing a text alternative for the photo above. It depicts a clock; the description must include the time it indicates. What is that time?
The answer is 1:06
